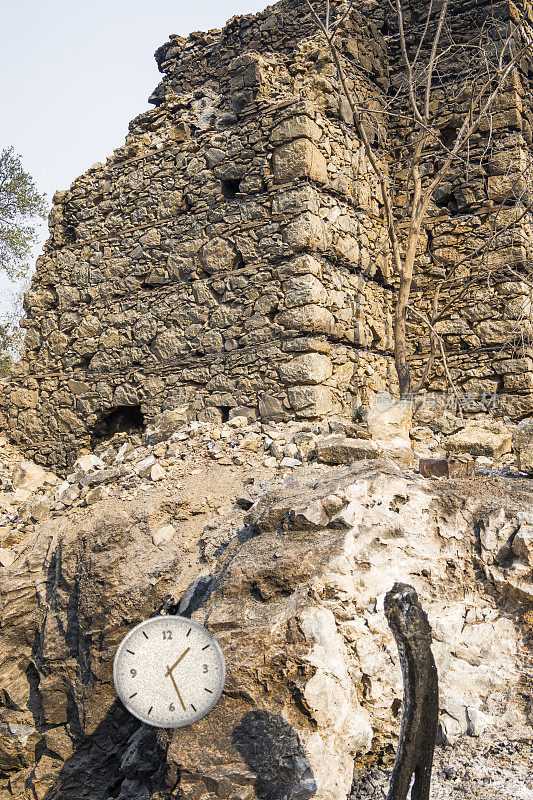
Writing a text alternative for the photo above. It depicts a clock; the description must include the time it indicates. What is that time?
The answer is 1:27
